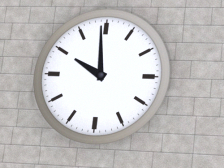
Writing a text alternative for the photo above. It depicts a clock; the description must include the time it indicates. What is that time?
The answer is 9:59
